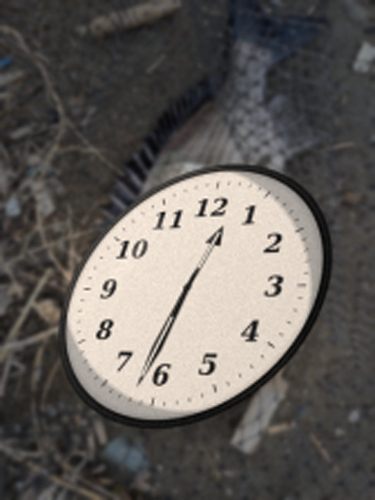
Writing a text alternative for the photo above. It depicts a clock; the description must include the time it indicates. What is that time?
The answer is 12:32
